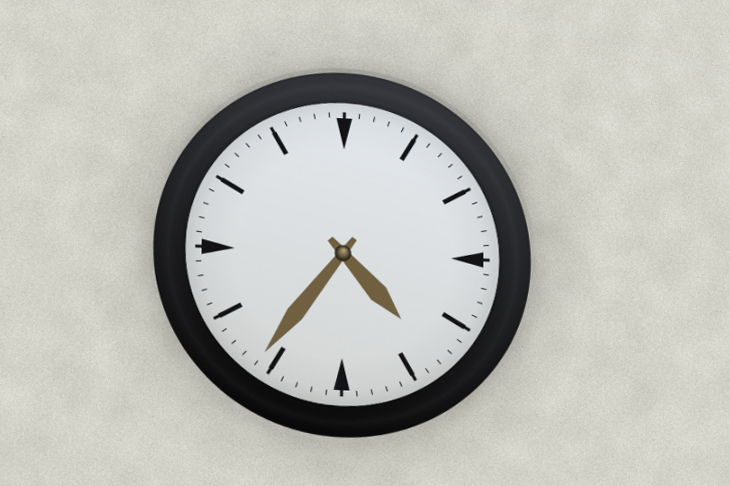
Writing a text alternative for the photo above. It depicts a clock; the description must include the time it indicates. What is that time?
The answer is 4:36
